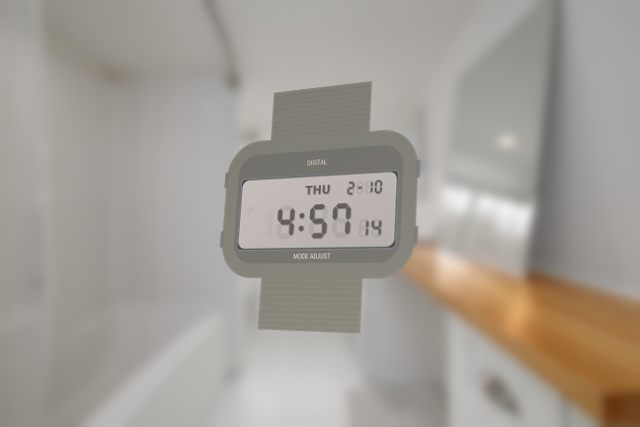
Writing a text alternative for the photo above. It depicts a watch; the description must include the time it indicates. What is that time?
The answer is 4:57:14
